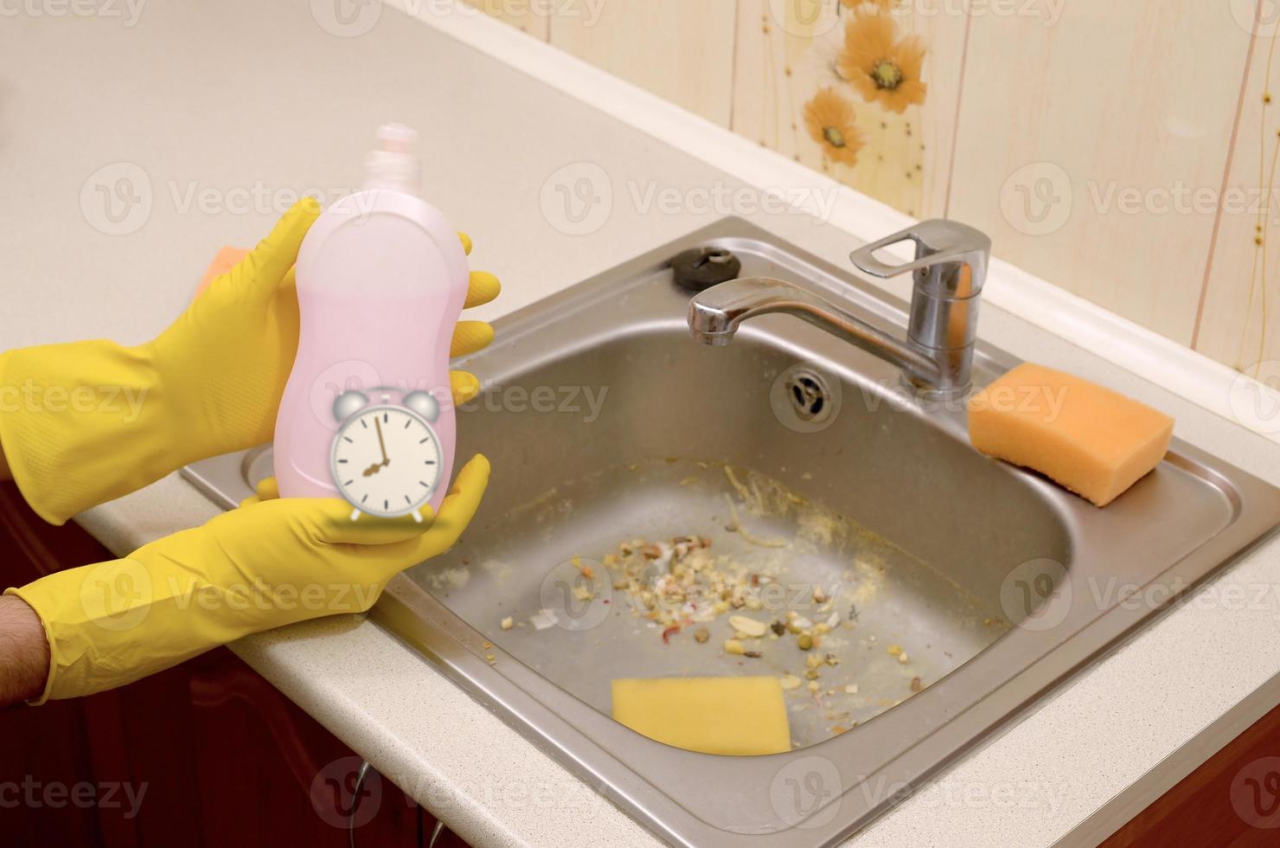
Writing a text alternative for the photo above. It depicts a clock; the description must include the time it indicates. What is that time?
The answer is 7:58
